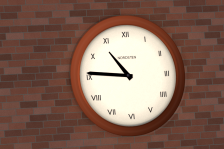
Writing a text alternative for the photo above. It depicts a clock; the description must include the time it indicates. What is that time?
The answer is 10:46
